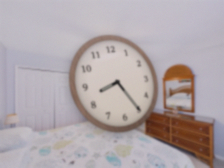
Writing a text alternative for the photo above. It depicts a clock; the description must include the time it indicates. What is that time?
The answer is 8:25
